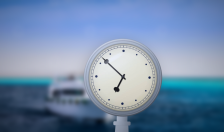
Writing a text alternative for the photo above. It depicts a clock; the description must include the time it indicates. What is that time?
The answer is 6:52
